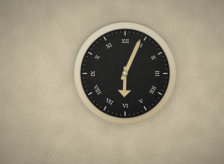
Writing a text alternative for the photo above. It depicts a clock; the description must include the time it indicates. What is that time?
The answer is 6:04
